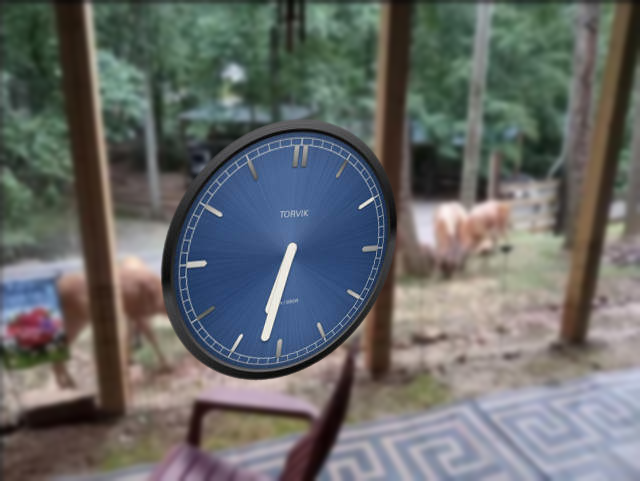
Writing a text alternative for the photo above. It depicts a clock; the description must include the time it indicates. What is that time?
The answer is 6:32
